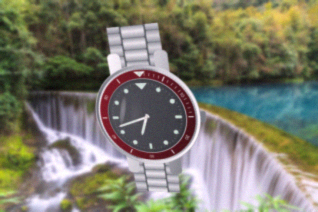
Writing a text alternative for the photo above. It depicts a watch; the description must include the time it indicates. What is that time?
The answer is 6:42
